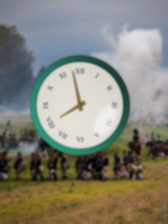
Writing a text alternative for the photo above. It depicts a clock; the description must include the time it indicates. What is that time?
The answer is 7:58
